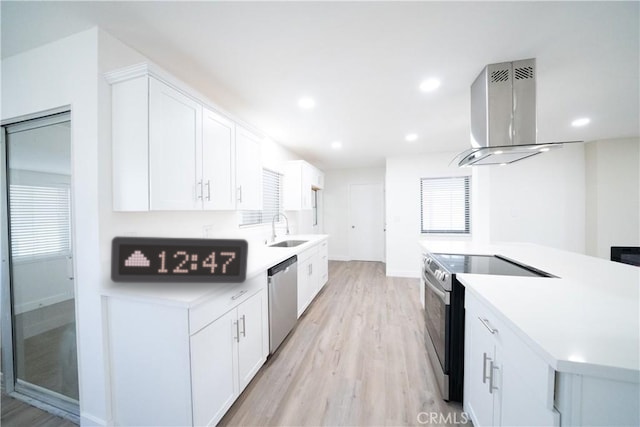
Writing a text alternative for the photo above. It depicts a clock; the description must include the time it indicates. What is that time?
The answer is 12:47
